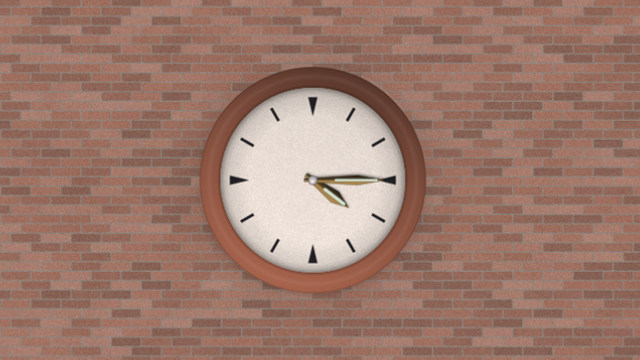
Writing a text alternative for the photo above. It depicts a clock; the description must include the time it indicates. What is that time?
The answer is 4:15
